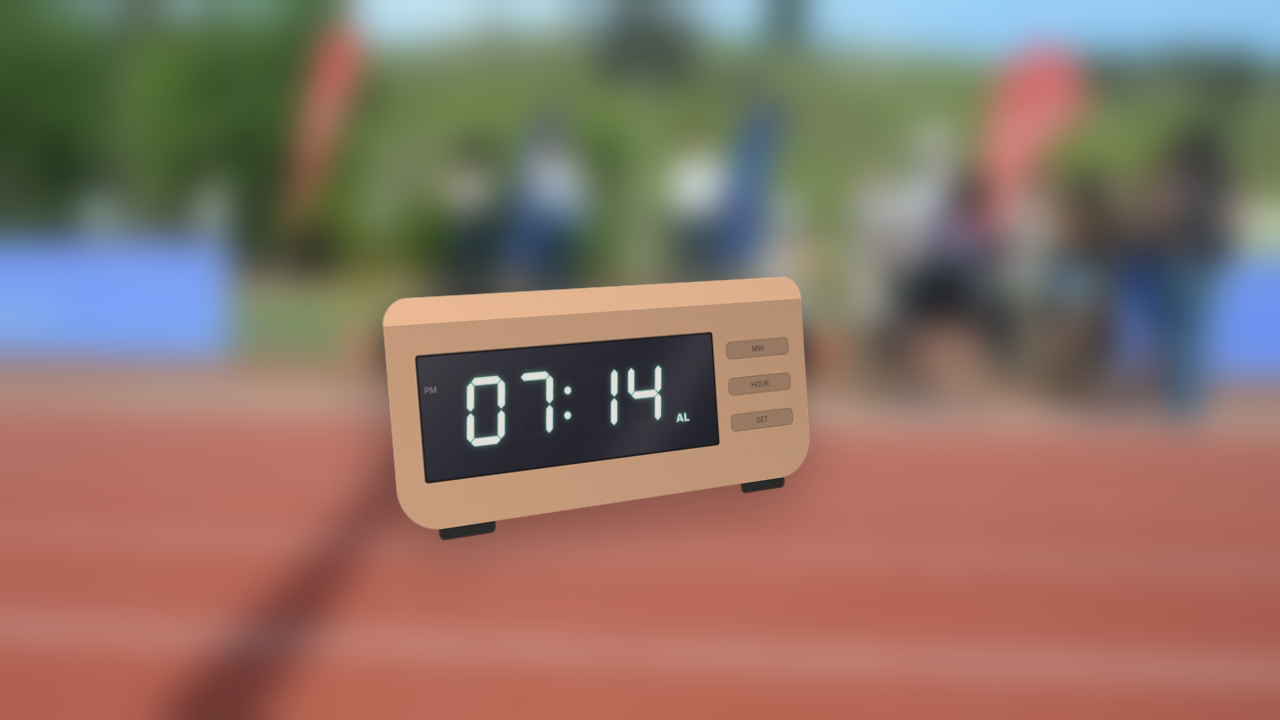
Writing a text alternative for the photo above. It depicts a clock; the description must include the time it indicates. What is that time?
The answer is 7:14
